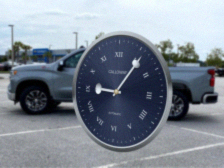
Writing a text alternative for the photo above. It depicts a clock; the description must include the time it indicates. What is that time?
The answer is 9:06
